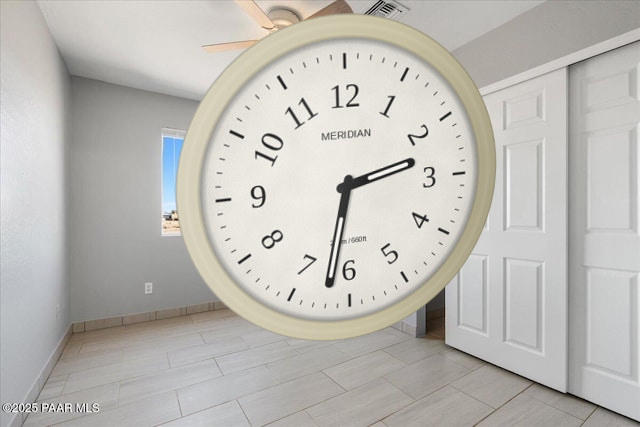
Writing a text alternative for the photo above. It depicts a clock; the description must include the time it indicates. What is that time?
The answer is 2:32
